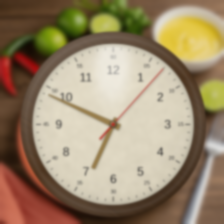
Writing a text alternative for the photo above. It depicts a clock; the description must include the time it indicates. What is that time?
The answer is 6:49:07
